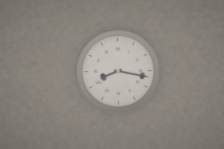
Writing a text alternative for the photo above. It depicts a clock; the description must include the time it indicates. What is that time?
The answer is 8:17
